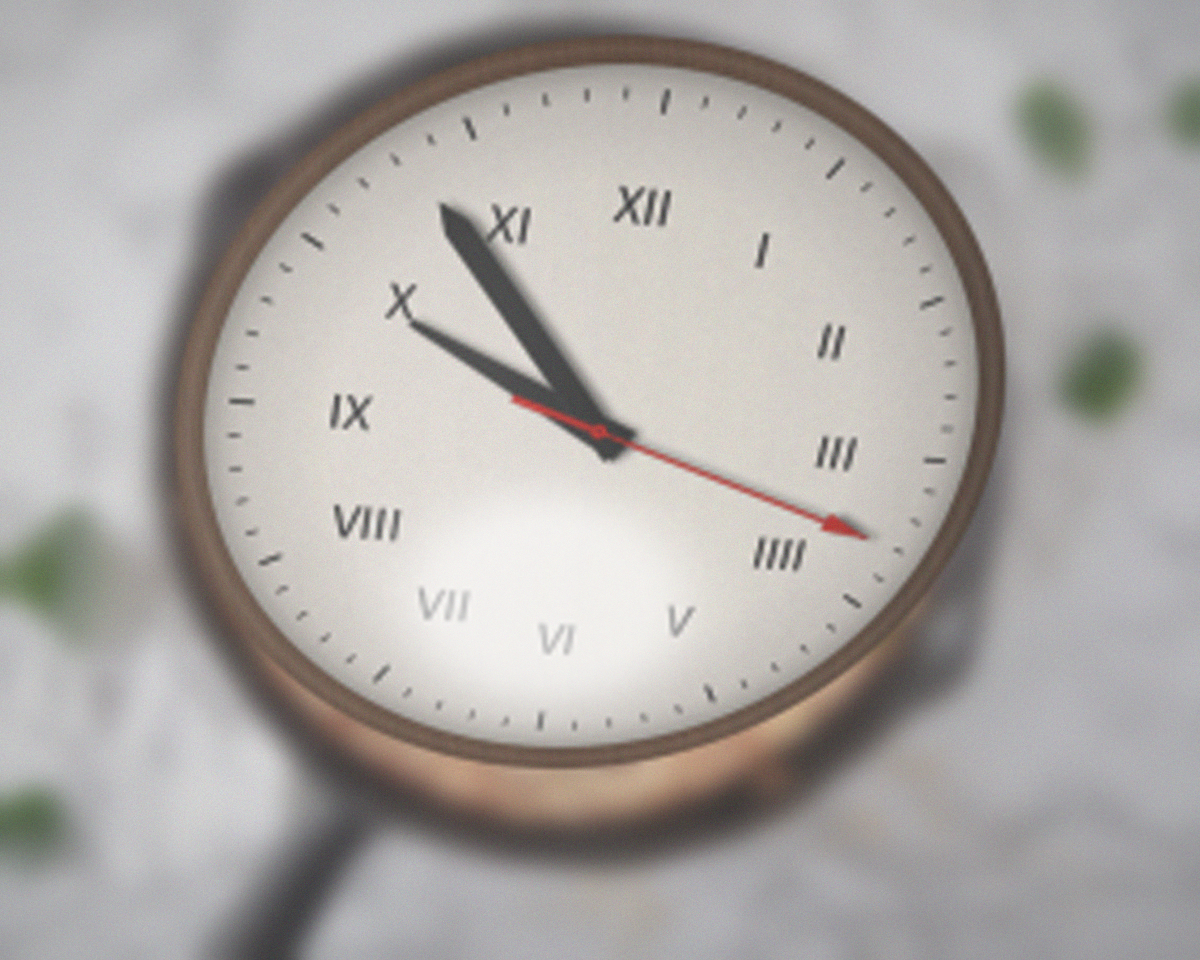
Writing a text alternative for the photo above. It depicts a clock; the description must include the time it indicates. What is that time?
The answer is 9:53:18
